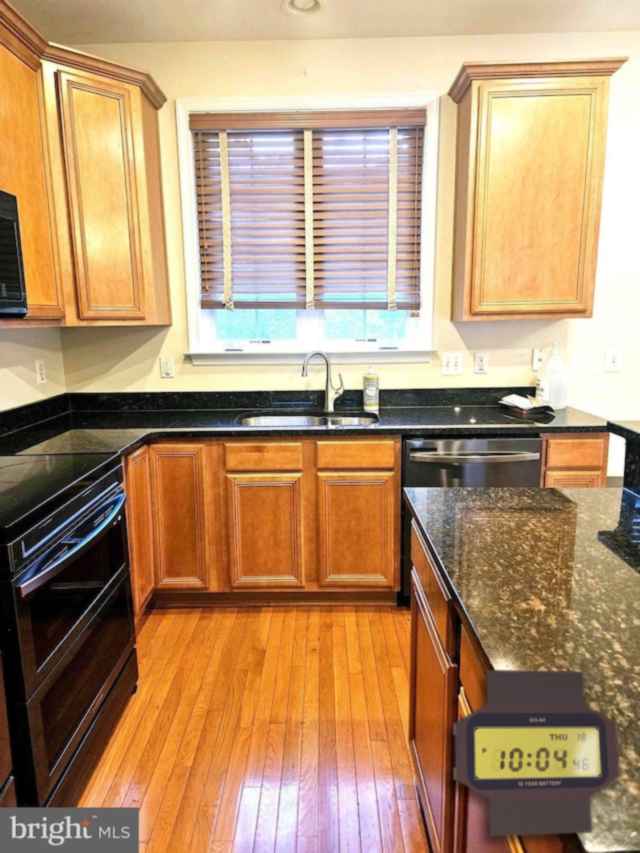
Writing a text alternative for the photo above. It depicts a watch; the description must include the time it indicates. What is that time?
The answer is 10:04:46
